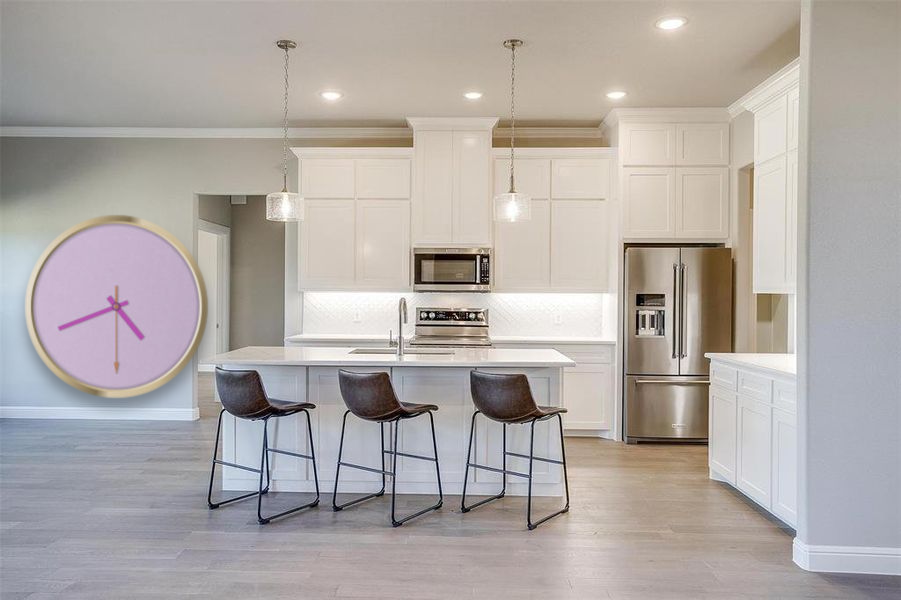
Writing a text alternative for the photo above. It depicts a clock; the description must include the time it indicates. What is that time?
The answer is 4:41:30
